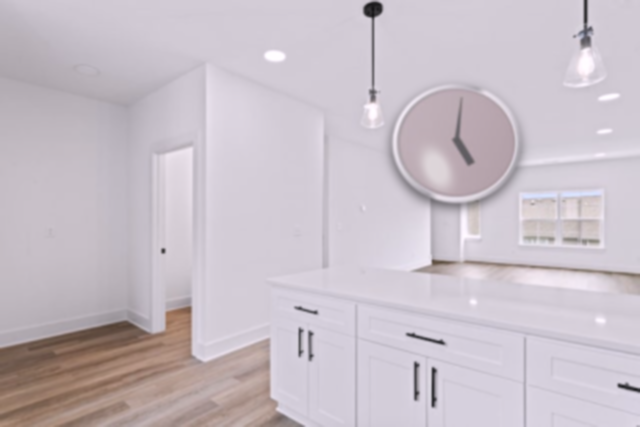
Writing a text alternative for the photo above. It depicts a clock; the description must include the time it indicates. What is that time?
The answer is 5:01
